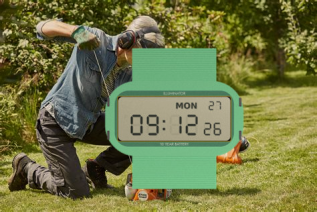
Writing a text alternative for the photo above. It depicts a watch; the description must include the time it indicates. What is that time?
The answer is 9:12:26
